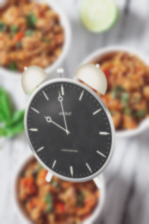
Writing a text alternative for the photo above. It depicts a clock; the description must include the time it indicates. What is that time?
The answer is 9:59
